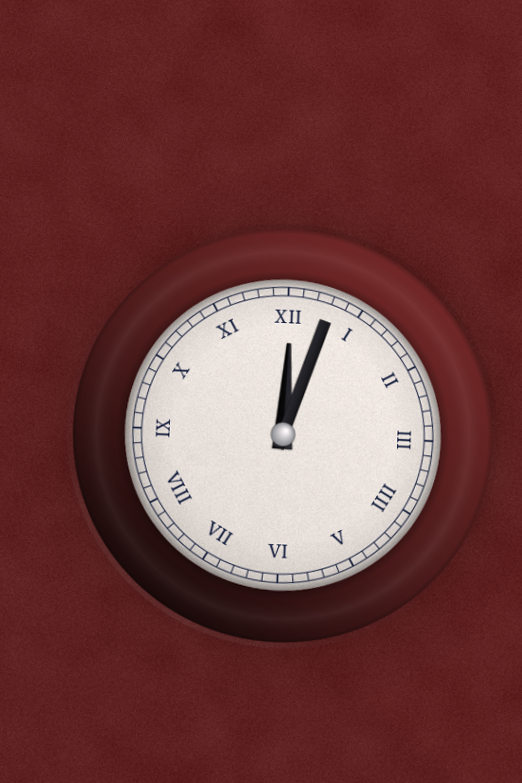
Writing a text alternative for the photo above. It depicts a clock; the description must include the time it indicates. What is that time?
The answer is 12:03
